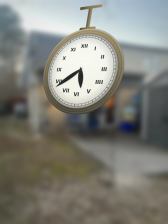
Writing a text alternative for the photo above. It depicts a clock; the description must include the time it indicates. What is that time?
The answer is 5:39
